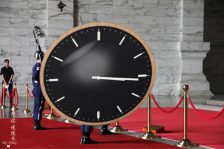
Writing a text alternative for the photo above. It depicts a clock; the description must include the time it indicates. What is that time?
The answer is 3:16
